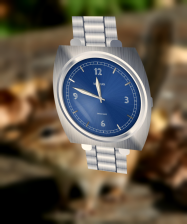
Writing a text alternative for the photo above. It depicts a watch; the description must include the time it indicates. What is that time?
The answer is 11:48
